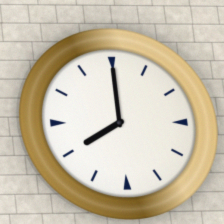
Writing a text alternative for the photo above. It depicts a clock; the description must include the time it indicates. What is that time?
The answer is 8:00
